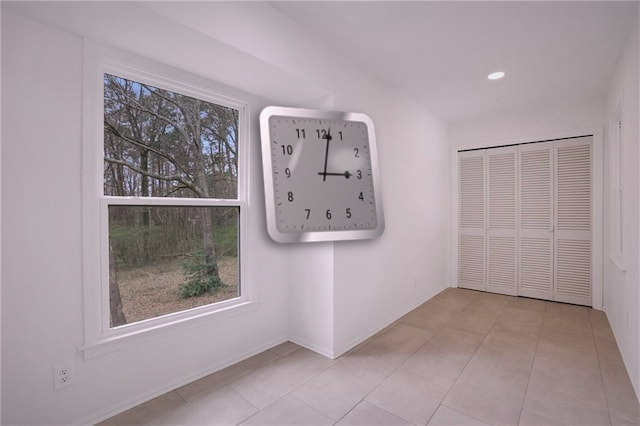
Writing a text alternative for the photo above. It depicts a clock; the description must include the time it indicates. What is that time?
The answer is 3:02
